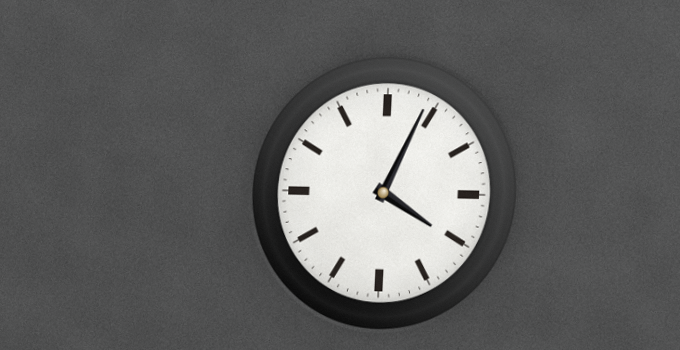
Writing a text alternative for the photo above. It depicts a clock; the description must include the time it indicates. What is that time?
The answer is 4:04
